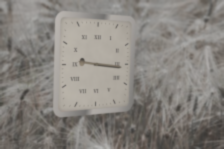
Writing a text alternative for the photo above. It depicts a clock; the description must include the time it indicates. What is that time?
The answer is 9:16
